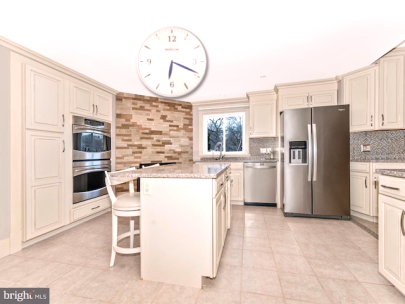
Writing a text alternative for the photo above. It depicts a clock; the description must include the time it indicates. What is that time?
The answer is 6:19
